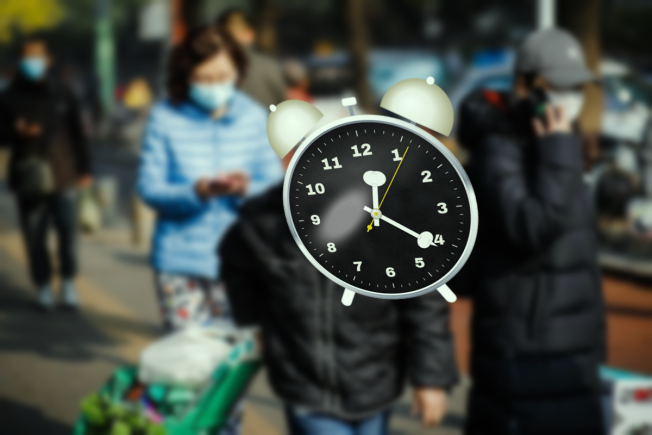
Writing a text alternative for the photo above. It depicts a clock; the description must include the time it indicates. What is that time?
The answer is 12:21:06
